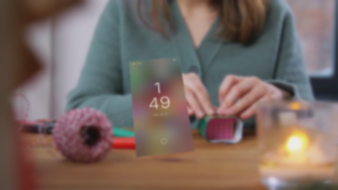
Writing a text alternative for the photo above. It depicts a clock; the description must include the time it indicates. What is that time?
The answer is 1:49
